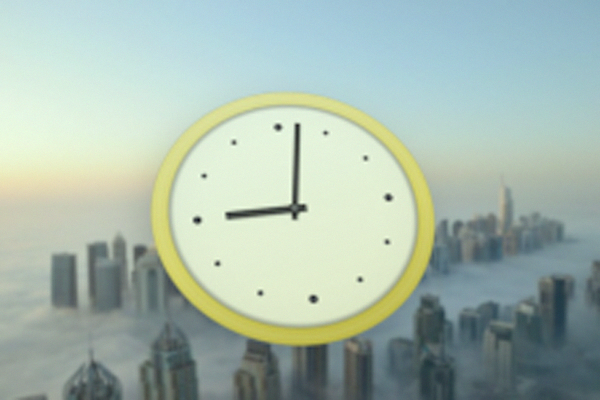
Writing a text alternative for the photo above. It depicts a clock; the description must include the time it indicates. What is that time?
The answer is 9:02
